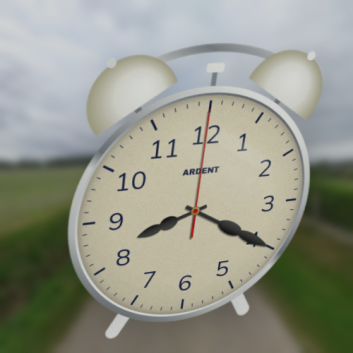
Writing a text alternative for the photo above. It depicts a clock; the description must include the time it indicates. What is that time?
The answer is 8:20:00
